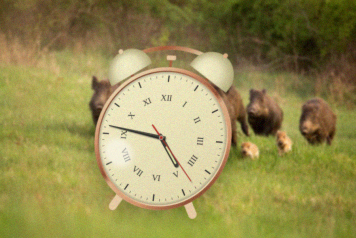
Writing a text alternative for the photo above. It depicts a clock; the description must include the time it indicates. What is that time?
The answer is 4:46:23
